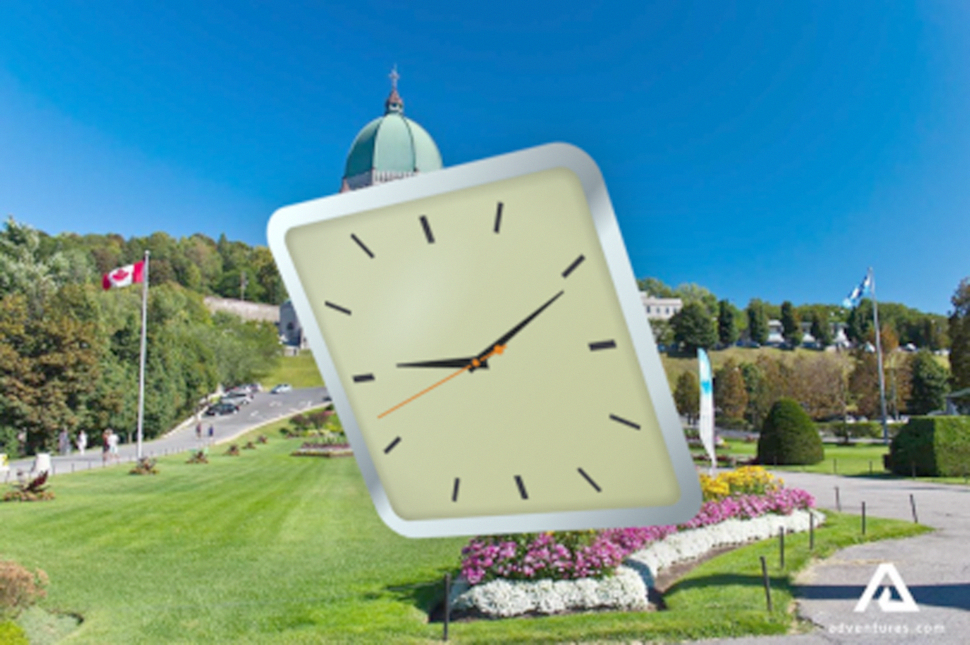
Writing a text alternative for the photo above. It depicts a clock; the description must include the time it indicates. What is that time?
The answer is 9:10:42
